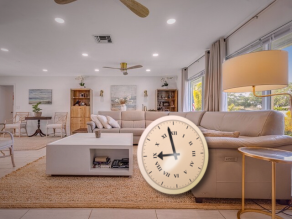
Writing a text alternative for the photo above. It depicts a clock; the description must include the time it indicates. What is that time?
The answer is 8:58
